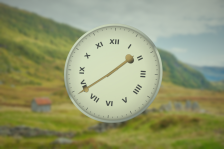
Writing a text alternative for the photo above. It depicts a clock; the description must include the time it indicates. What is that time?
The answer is 1:39
